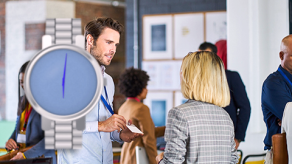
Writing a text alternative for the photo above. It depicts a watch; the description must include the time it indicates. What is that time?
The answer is 6:01
